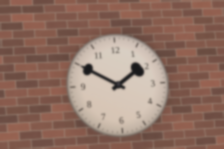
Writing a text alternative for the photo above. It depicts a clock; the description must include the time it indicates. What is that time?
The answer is 1:50
